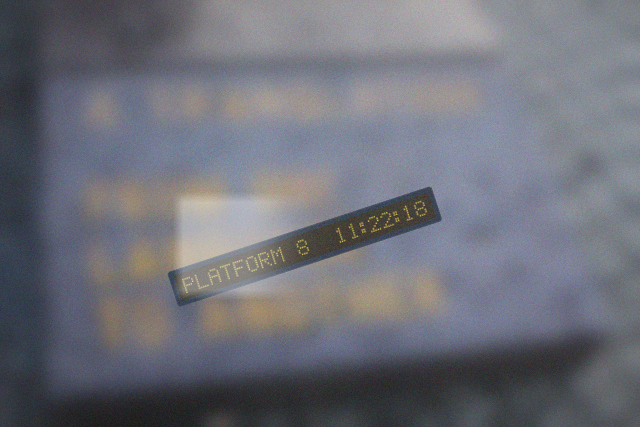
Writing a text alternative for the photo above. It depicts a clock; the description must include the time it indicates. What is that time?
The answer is 11:22:18
